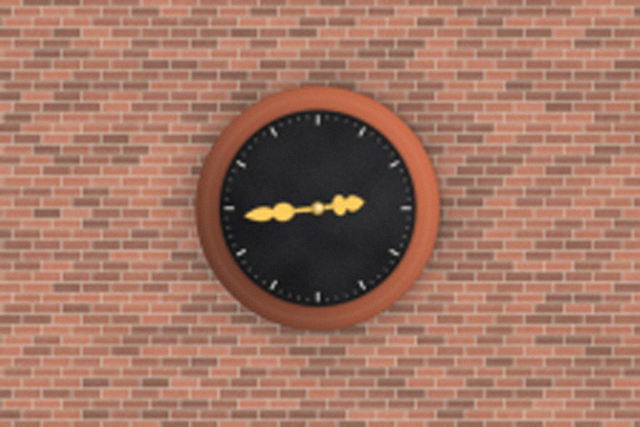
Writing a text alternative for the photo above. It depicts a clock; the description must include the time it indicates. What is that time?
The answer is 2:44
